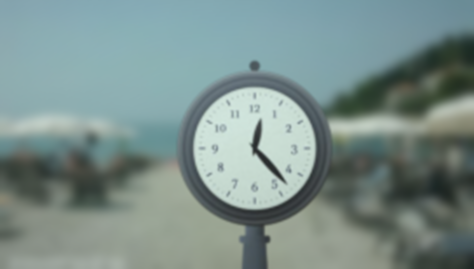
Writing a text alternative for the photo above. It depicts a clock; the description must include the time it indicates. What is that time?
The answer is 12:23
